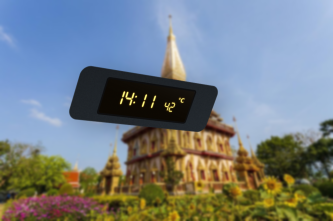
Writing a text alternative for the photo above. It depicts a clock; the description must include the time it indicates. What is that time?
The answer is 14:11
